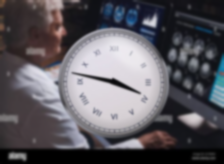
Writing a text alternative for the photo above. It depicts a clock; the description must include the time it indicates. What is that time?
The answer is 3:47
